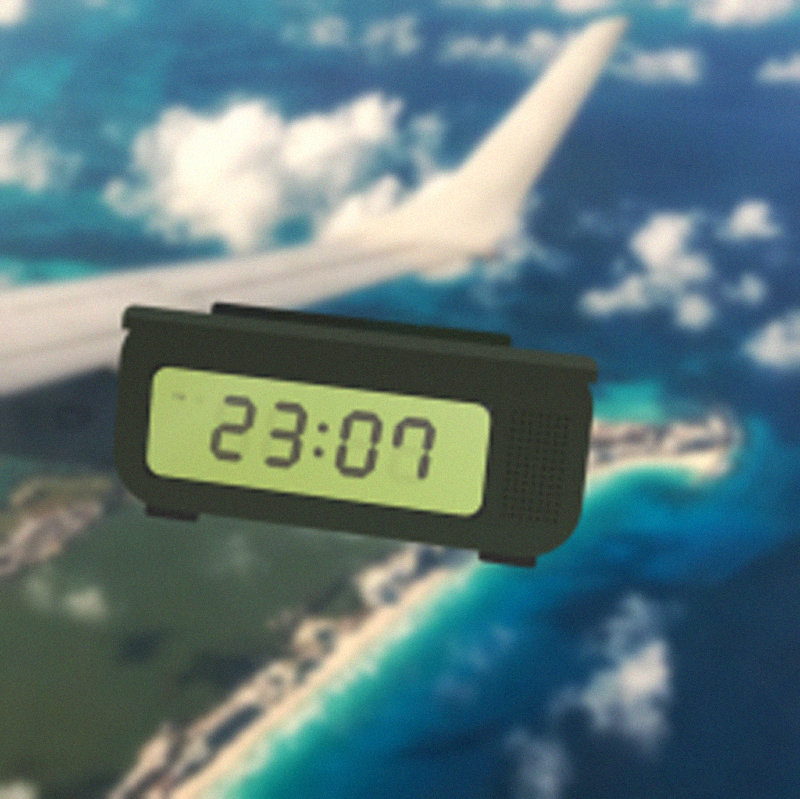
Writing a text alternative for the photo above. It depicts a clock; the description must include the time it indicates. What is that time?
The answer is 23:07
